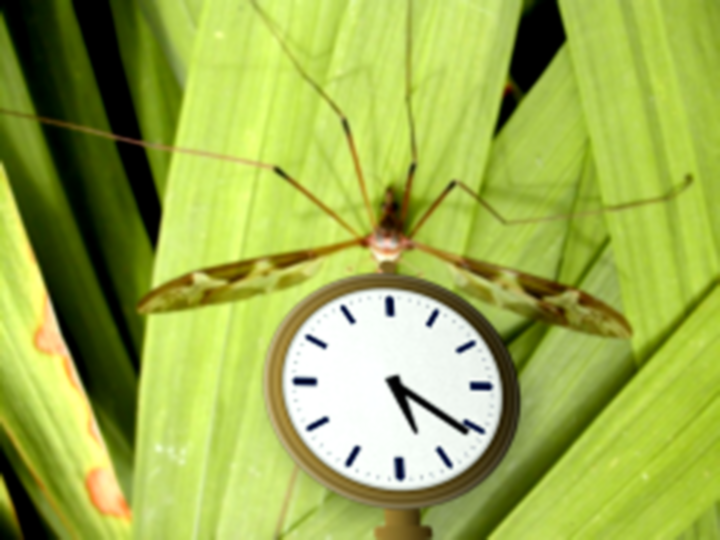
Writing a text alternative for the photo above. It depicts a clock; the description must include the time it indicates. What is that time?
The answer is 5:21
